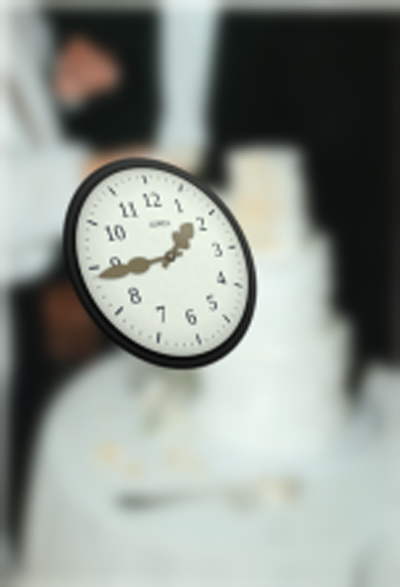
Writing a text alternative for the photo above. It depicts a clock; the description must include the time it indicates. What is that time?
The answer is 1:44
